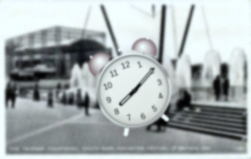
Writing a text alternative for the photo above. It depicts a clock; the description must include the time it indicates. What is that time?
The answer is 8:10
